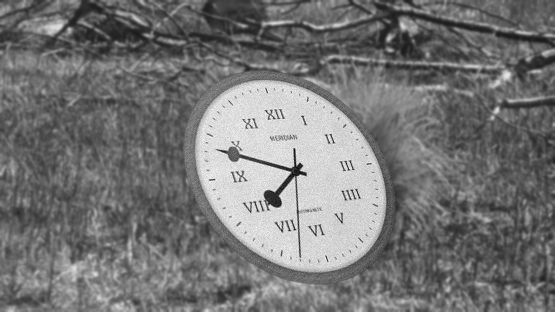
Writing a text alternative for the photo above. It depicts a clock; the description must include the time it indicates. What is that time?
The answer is 7:48:33
